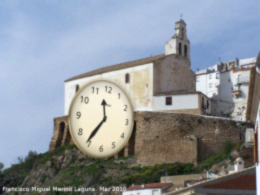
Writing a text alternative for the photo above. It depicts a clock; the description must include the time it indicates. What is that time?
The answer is 11:36
